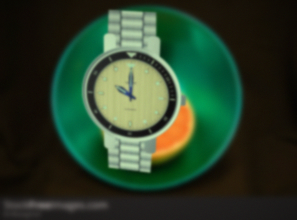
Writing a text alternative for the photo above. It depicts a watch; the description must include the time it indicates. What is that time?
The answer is 10:00
